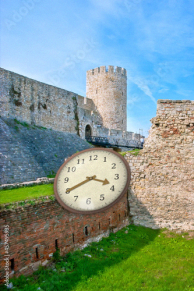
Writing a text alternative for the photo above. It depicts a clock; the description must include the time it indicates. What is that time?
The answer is 3:40
